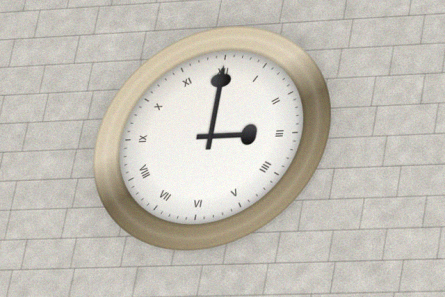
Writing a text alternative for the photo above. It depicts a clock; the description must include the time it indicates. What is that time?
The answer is 3:00
